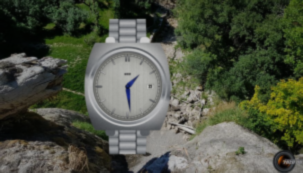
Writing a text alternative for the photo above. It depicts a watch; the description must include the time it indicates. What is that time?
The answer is 1:29
